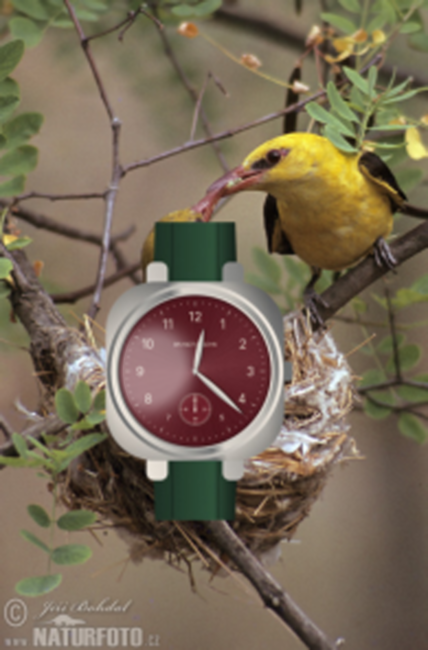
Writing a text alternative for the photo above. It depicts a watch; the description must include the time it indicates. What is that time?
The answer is 12:22
